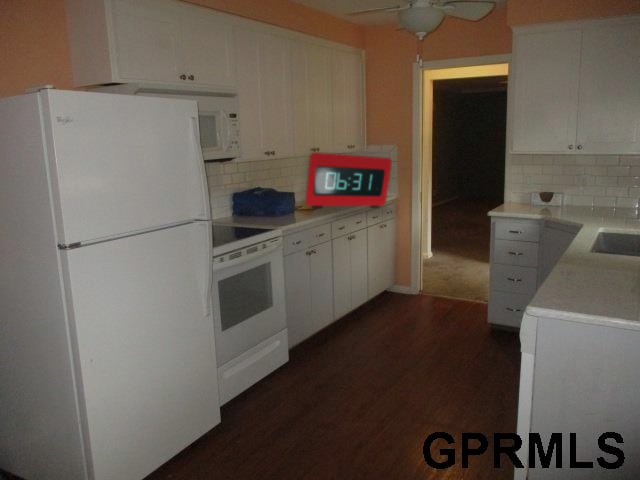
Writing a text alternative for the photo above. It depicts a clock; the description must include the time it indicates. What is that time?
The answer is 6:31
